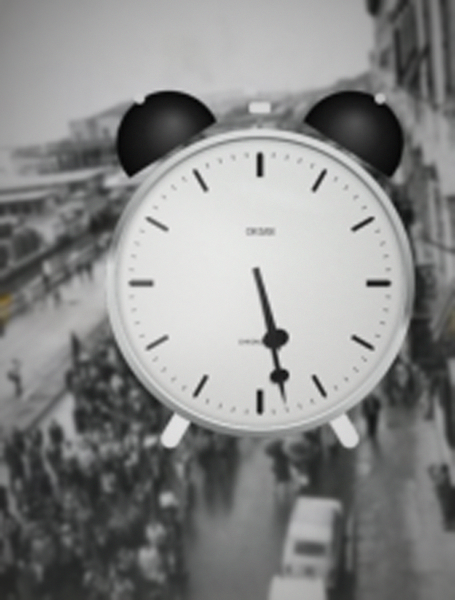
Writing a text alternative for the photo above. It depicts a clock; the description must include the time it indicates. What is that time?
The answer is 5:28
